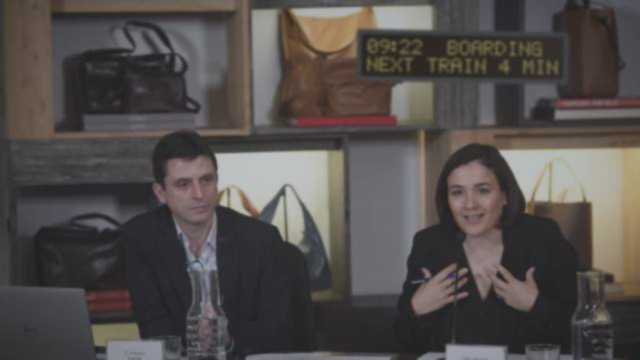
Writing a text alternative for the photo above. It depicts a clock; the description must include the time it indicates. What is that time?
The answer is 9:22
